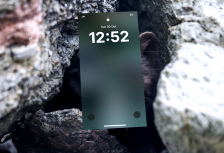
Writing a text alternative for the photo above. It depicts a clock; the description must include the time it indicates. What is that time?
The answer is 12:52
